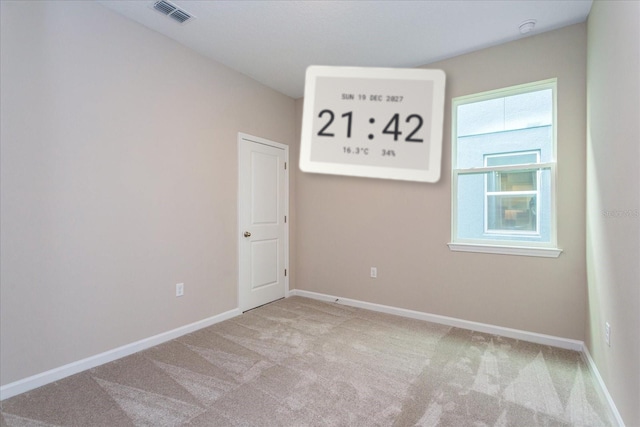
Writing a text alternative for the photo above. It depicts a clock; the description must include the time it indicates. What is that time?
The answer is 21:42
